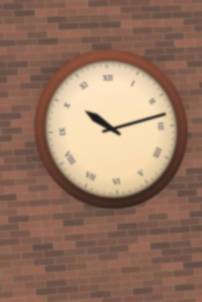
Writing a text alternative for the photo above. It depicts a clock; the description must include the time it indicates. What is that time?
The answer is 10:13
